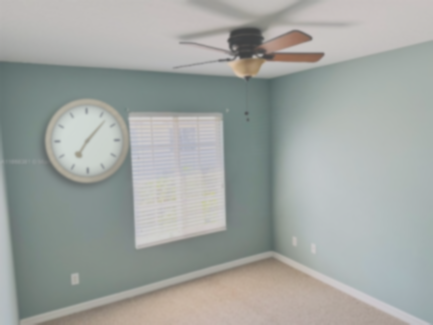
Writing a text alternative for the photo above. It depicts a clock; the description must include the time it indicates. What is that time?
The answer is 7:07
